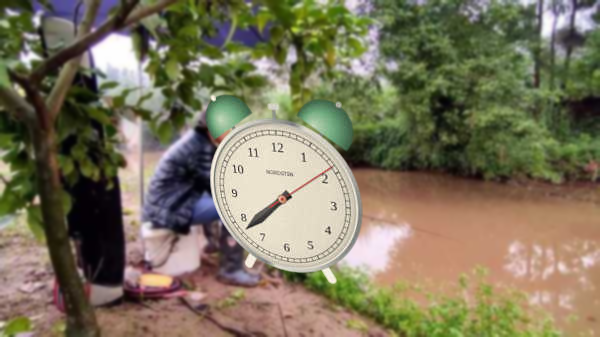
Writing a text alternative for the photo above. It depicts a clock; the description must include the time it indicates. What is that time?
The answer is 7:38:09
